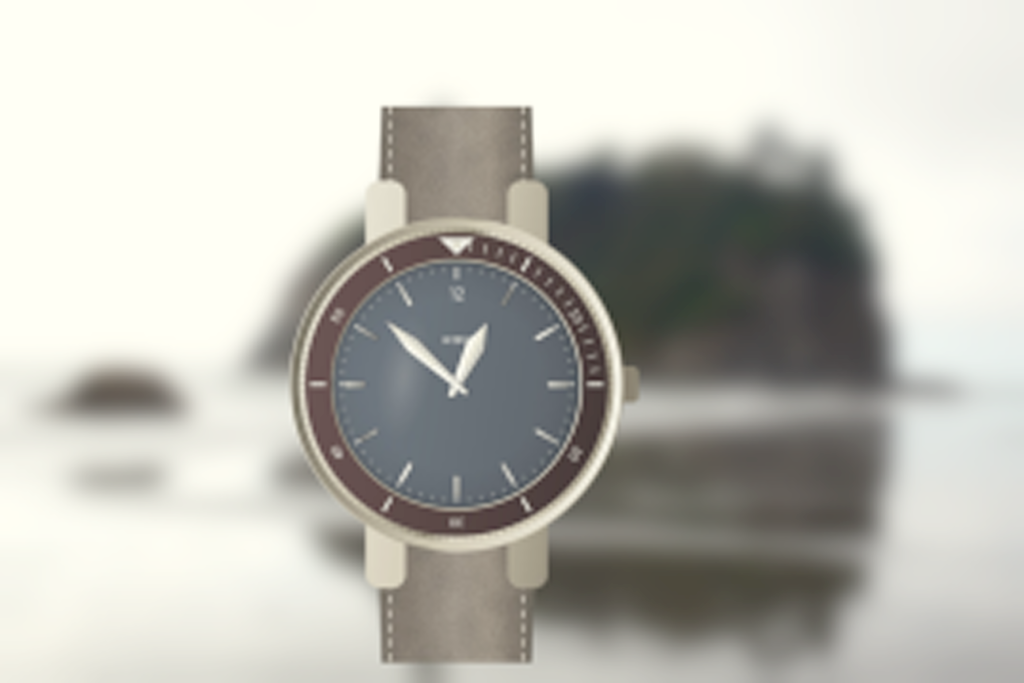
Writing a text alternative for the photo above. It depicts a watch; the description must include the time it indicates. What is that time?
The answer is 12:52
